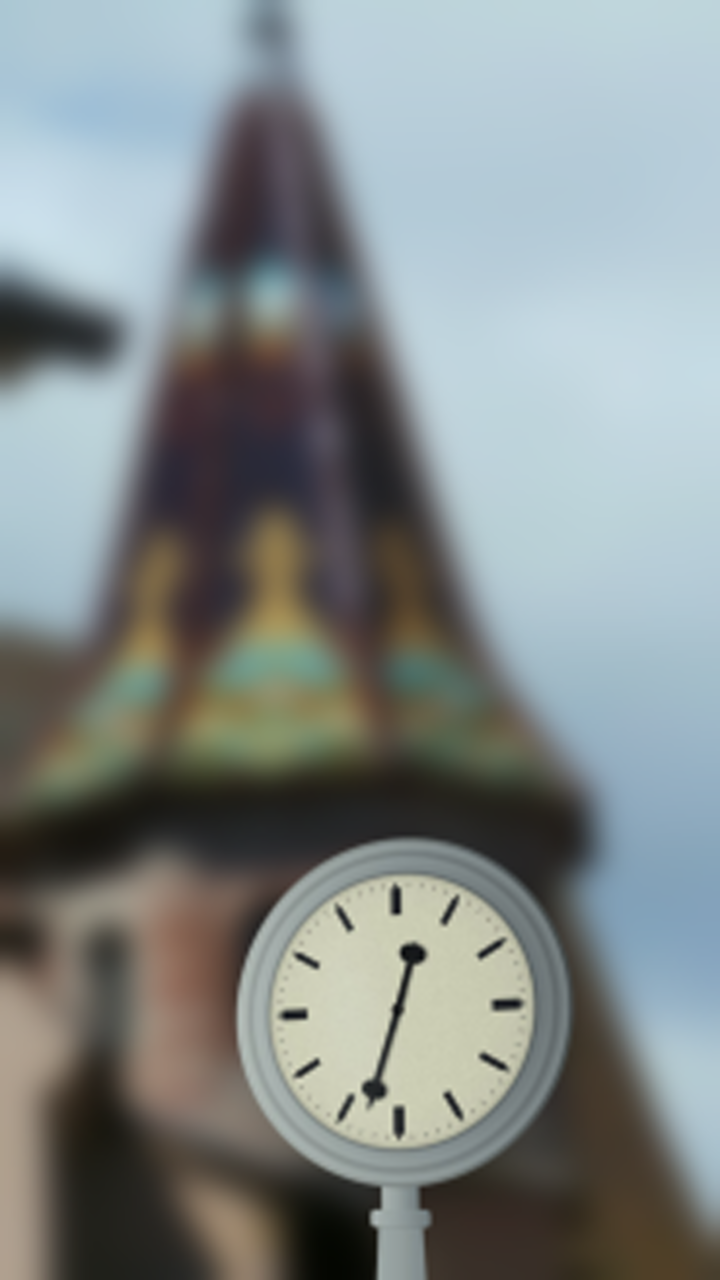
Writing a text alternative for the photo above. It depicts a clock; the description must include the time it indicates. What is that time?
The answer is 12:33
